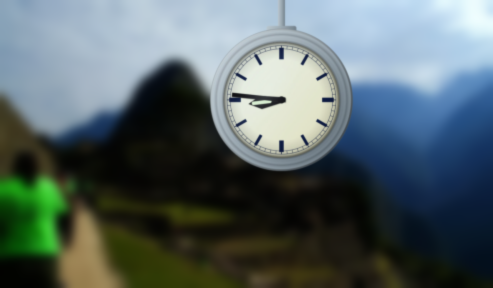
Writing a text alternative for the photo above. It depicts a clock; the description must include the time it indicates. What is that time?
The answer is 8:46
